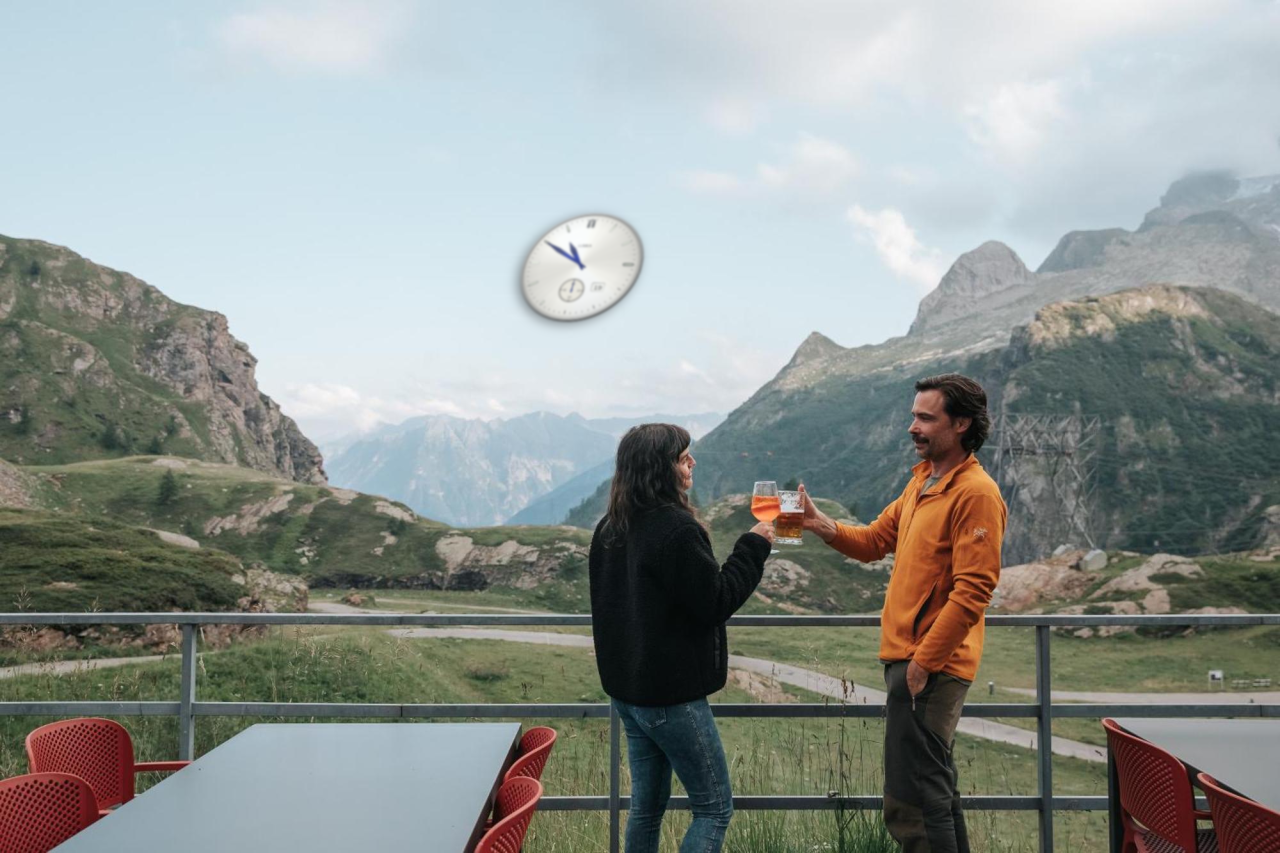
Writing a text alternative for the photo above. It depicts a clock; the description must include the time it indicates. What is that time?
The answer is 10:50
